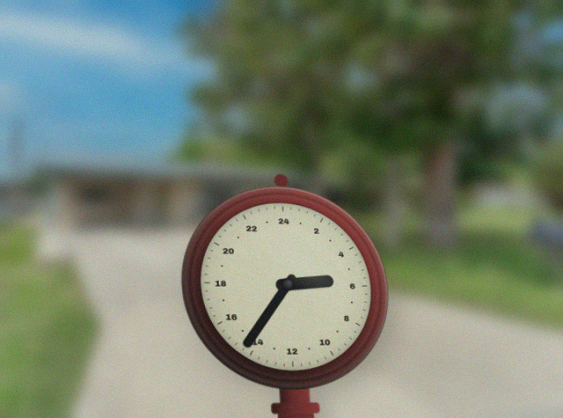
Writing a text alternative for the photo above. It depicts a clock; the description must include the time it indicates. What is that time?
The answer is 5:36
